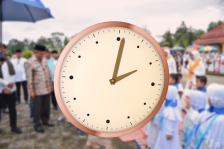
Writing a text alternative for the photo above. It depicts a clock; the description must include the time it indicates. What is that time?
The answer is 2:01
